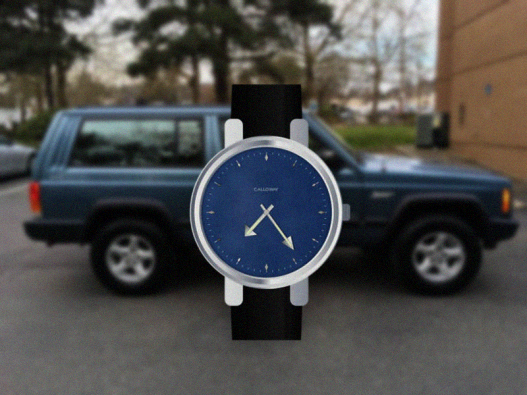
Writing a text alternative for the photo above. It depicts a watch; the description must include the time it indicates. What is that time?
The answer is 7:24
